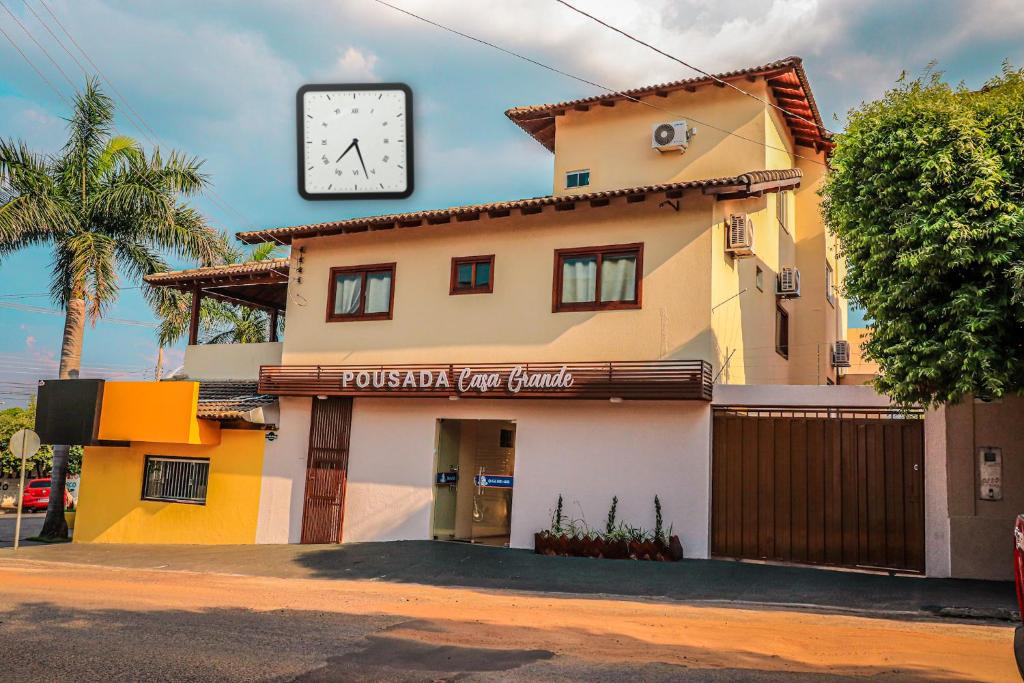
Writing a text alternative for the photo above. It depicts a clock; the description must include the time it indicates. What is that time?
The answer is 7:27
